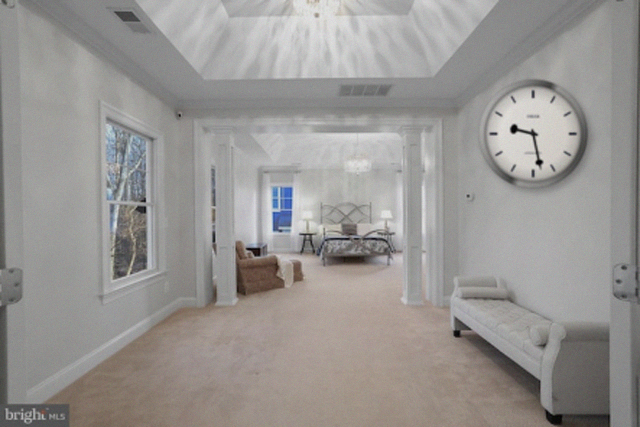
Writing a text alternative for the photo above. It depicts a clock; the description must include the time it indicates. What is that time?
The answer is 9:28
